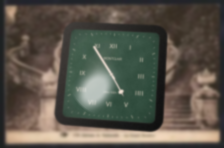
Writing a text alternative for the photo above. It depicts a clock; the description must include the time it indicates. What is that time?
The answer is 4:54
